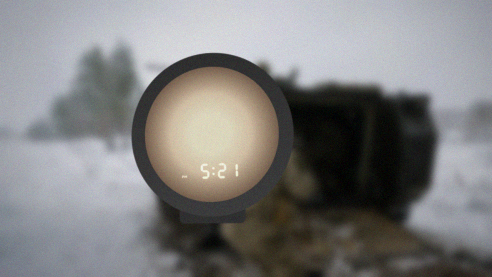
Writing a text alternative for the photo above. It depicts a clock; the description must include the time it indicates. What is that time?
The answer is 5:21
